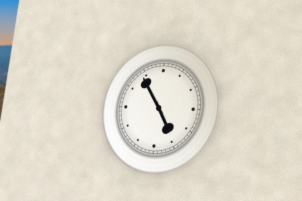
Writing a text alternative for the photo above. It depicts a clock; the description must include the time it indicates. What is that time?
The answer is 4:54
